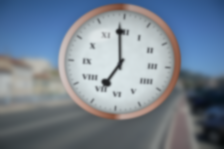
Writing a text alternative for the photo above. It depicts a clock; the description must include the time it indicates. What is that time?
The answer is 6:59
